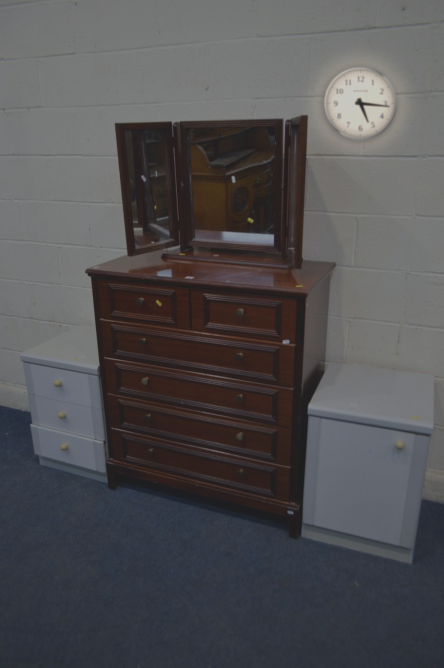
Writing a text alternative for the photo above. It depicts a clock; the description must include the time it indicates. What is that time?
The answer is 5:16
